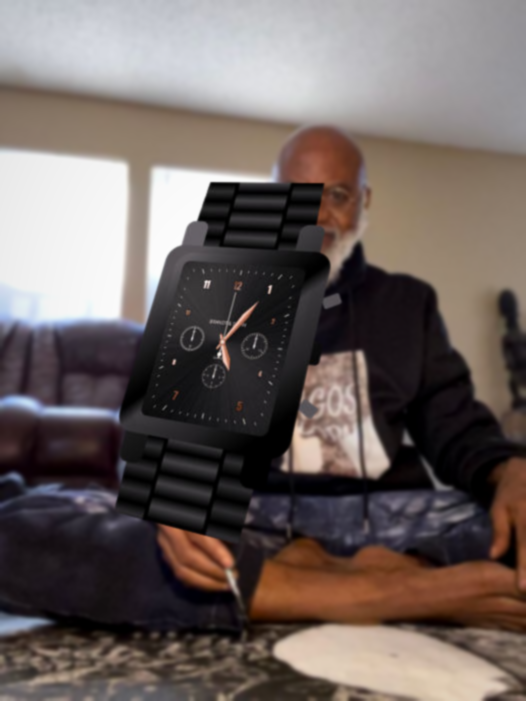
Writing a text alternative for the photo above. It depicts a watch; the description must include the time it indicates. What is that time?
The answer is 5:05
